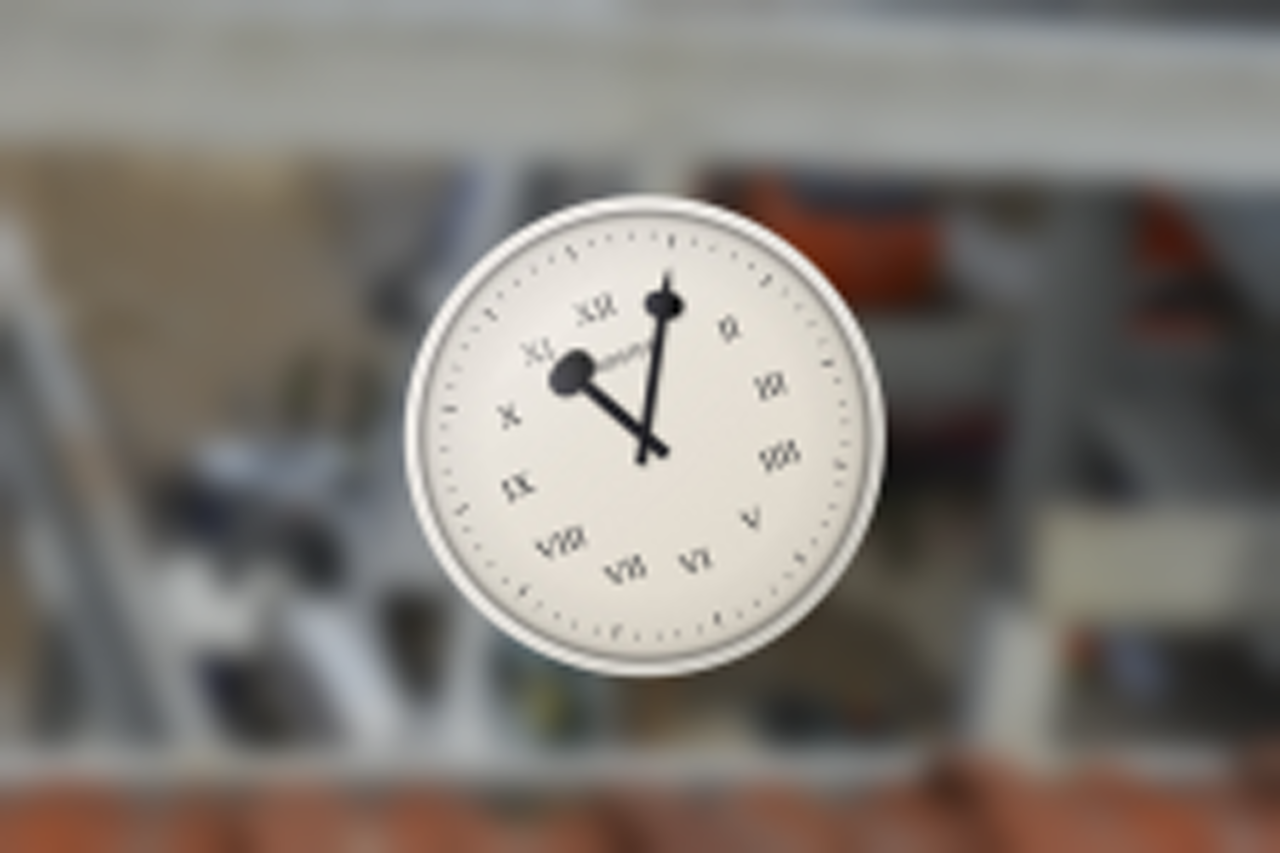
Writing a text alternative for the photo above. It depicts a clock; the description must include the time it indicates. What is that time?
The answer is 11:05
